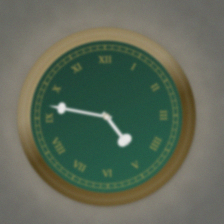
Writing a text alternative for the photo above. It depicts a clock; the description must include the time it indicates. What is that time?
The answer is 4:47
